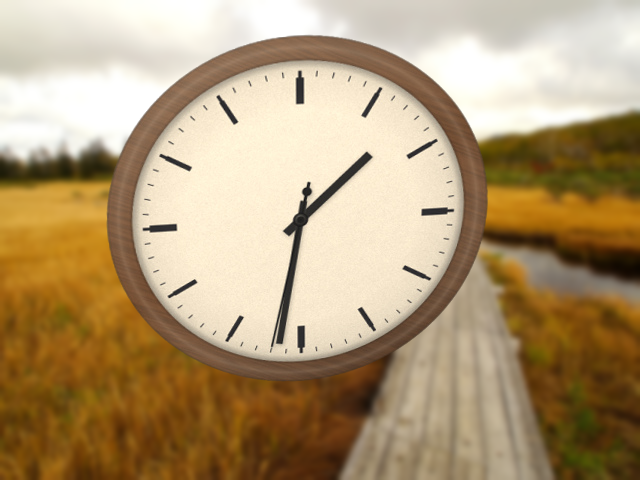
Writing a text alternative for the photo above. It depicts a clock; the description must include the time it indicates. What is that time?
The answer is 1:31:32
